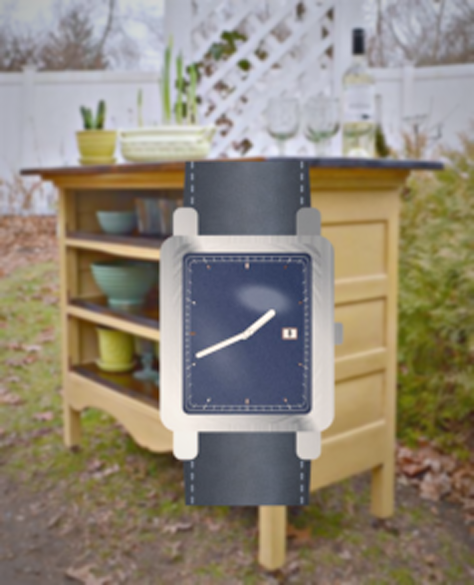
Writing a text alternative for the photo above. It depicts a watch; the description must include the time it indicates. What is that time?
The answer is 1:41
